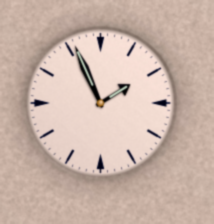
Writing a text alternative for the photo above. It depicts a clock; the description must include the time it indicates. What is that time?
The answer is 1:56
